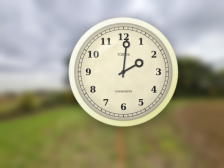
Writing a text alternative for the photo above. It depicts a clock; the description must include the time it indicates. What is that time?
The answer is 2:01
